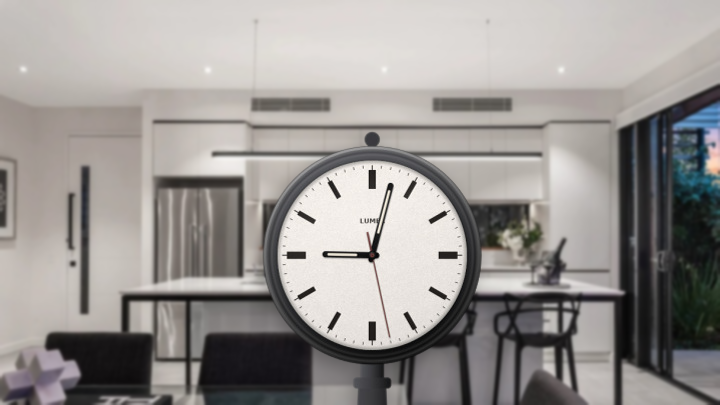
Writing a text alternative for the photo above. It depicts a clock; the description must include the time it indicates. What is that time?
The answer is 9:02:28
